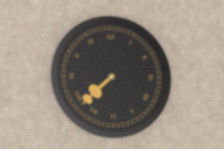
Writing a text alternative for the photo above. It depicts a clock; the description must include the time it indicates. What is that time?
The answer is 7:38
